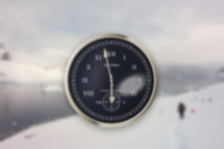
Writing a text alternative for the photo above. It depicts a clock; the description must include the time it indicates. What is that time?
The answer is 5:58
